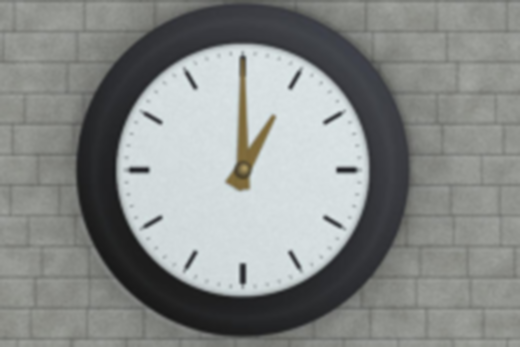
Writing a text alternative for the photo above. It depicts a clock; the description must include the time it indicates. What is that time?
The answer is 1:00
